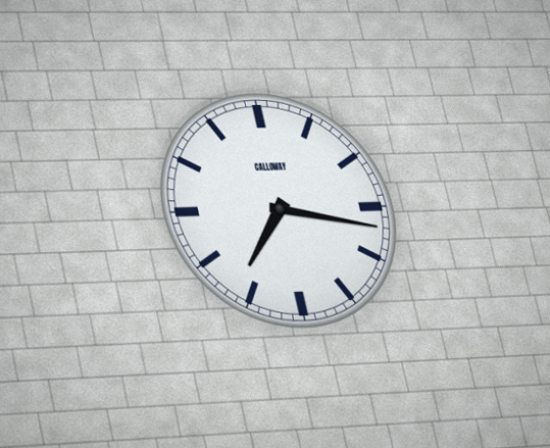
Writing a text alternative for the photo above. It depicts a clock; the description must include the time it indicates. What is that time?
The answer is 7:17
